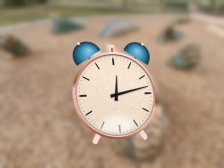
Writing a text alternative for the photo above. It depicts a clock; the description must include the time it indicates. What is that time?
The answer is 12:13
